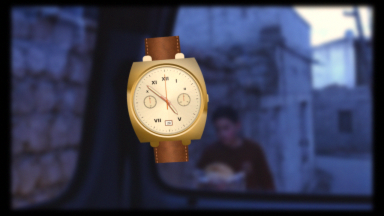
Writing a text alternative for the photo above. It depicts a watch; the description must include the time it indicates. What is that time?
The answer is 4:52
